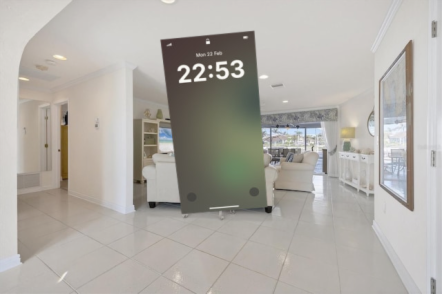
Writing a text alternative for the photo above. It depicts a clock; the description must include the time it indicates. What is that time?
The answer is 22:53
